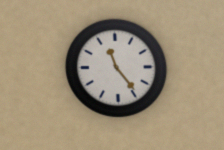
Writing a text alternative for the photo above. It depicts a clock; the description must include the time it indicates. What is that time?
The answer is 11:24
